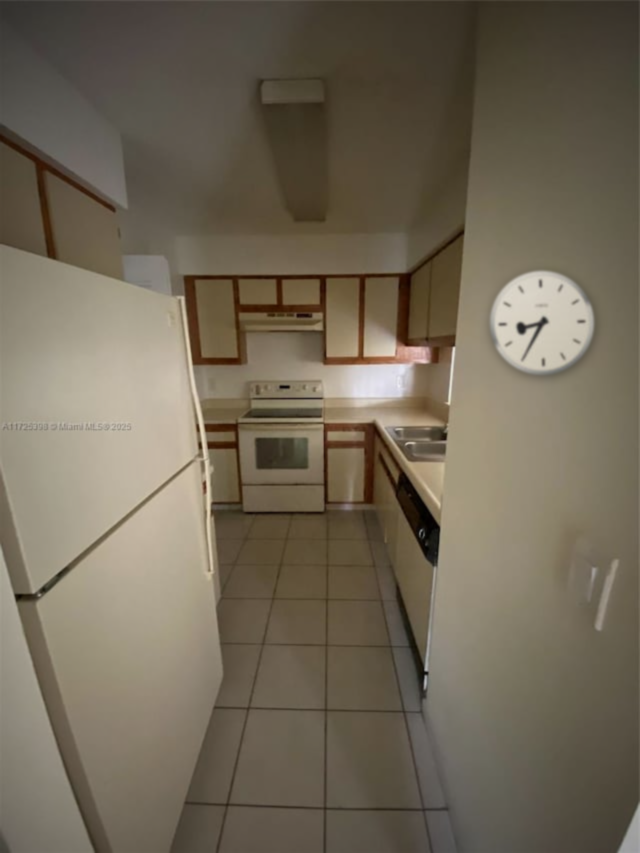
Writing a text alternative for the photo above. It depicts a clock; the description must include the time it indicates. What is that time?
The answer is 8:35
